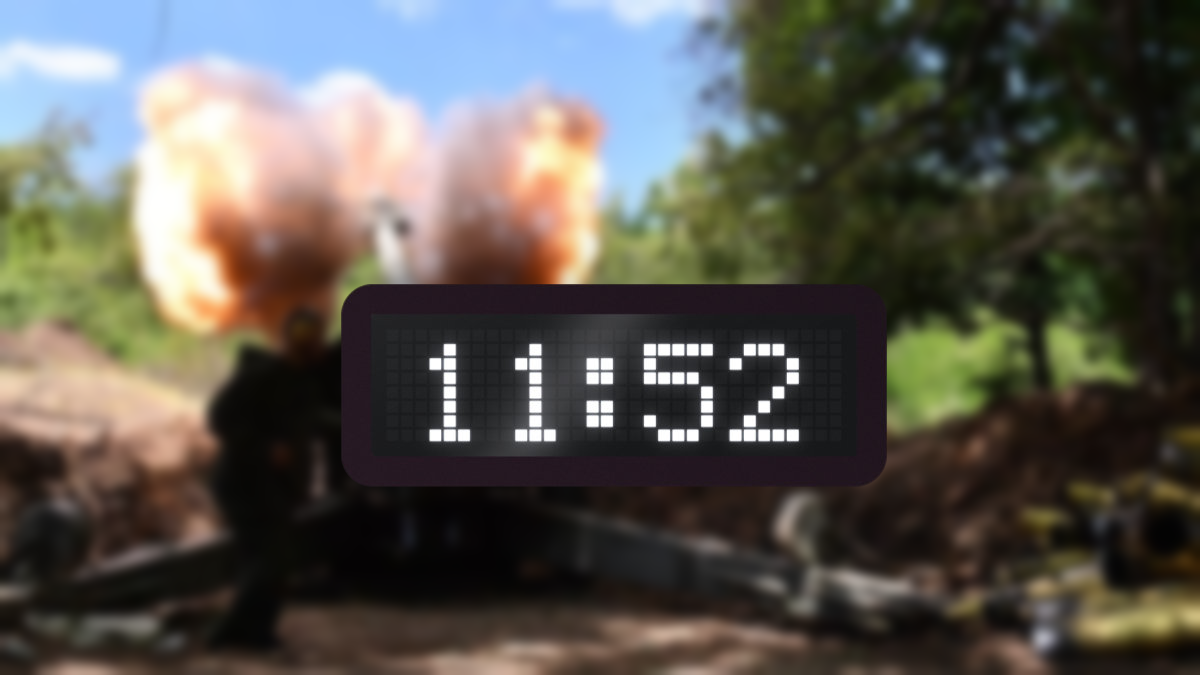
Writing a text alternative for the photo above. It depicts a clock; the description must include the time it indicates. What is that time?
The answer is 11:52
